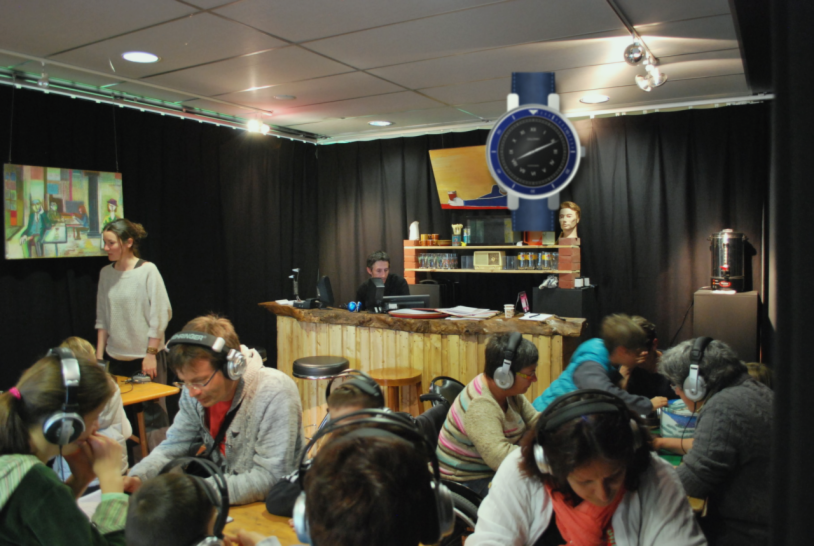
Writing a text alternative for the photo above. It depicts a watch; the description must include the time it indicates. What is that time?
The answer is 8:11
